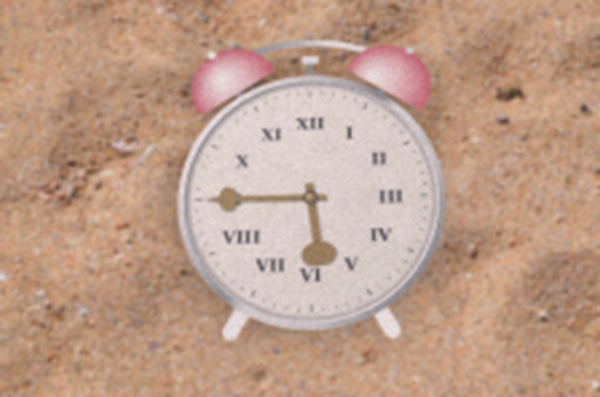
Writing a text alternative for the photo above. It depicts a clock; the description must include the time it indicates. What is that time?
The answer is 5:45
